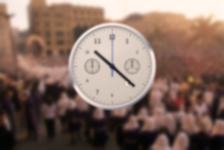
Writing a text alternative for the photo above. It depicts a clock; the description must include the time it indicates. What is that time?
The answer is 10:22
